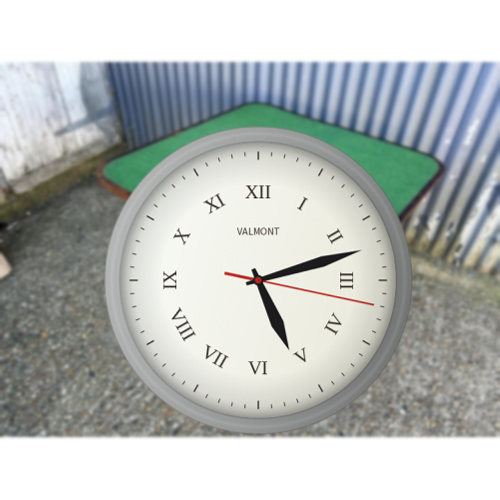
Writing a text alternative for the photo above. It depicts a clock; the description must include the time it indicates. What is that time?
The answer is 5:12:17
